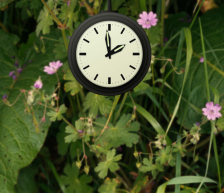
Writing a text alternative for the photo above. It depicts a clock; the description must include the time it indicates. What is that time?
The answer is 1:59
